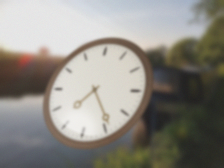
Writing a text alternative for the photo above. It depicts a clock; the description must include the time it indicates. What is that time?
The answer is 7:24
